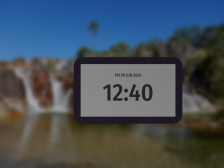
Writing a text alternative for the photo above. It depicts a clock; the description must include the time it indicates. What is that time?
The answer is 12:40
